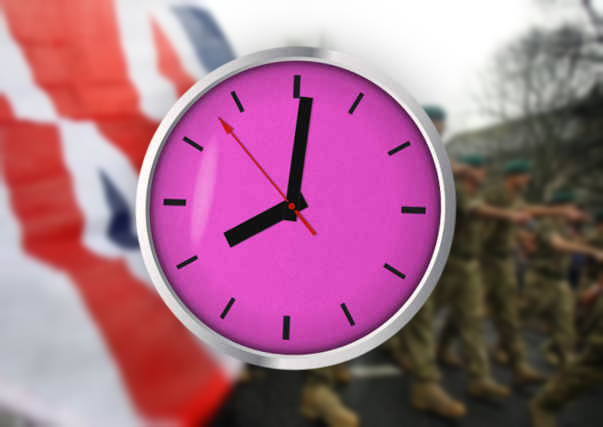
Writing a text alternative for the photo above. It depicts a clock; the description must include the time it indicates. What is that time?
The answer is 8:00:53
